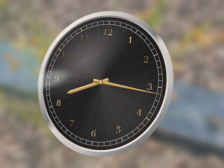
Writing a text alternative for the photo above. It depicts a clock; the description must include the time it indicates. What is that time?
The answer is 8:16
